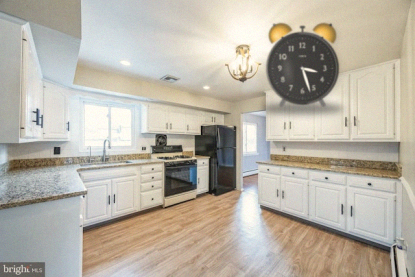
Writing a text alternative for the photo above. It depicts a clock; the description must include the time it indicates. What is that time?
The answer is 3:27
